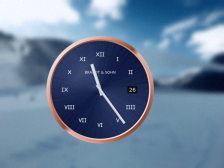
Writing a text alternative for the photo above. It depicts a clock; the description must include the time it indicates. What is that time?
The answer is 11:24
